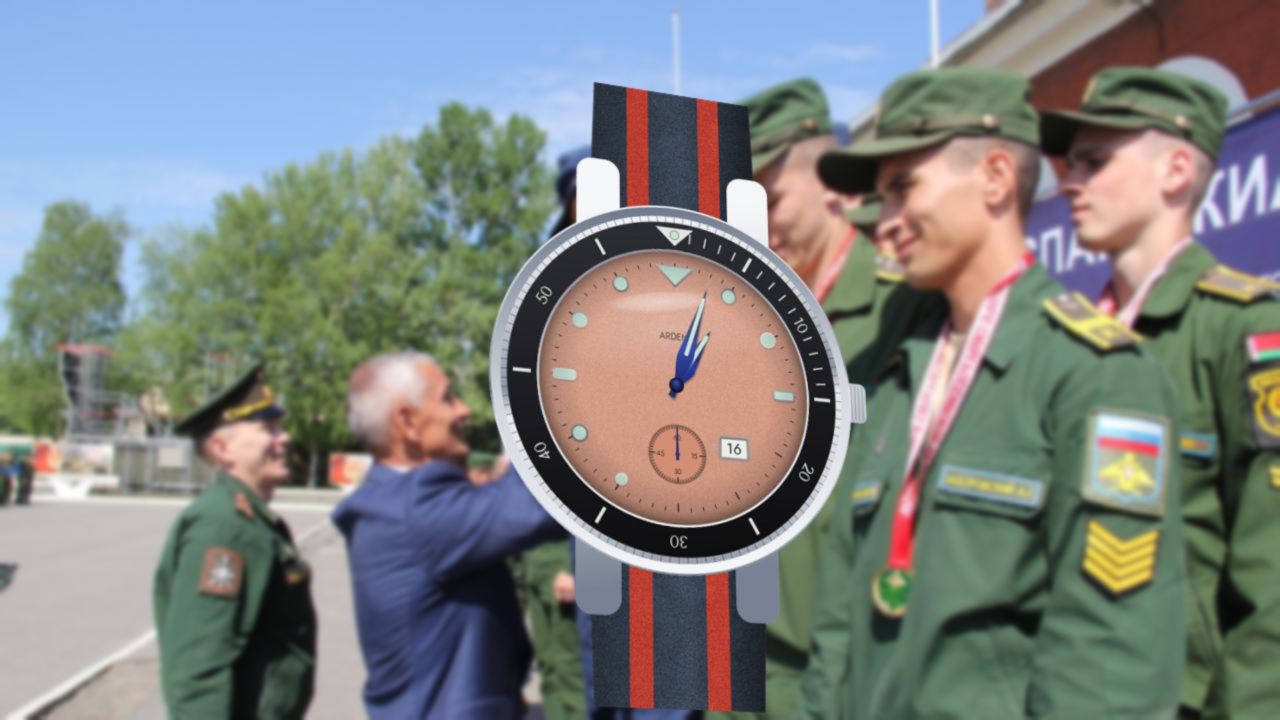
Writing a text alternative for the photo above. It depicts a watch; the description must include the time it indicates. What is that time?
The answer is 1:03
